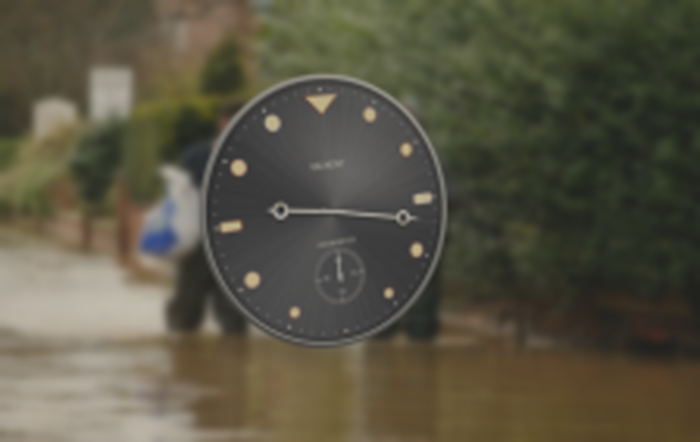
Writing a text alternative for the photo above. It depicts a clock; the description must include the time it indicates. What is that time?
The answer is 9:17
